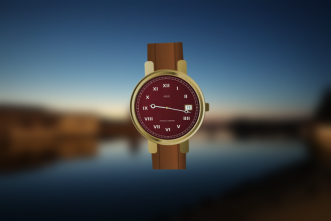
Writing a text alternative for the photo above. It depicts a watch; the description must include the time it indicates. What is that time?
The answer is 9:17
